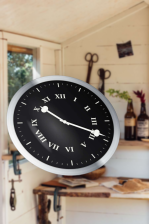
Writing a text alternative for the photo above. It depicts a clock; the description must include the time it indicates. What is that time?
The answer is 10:19
